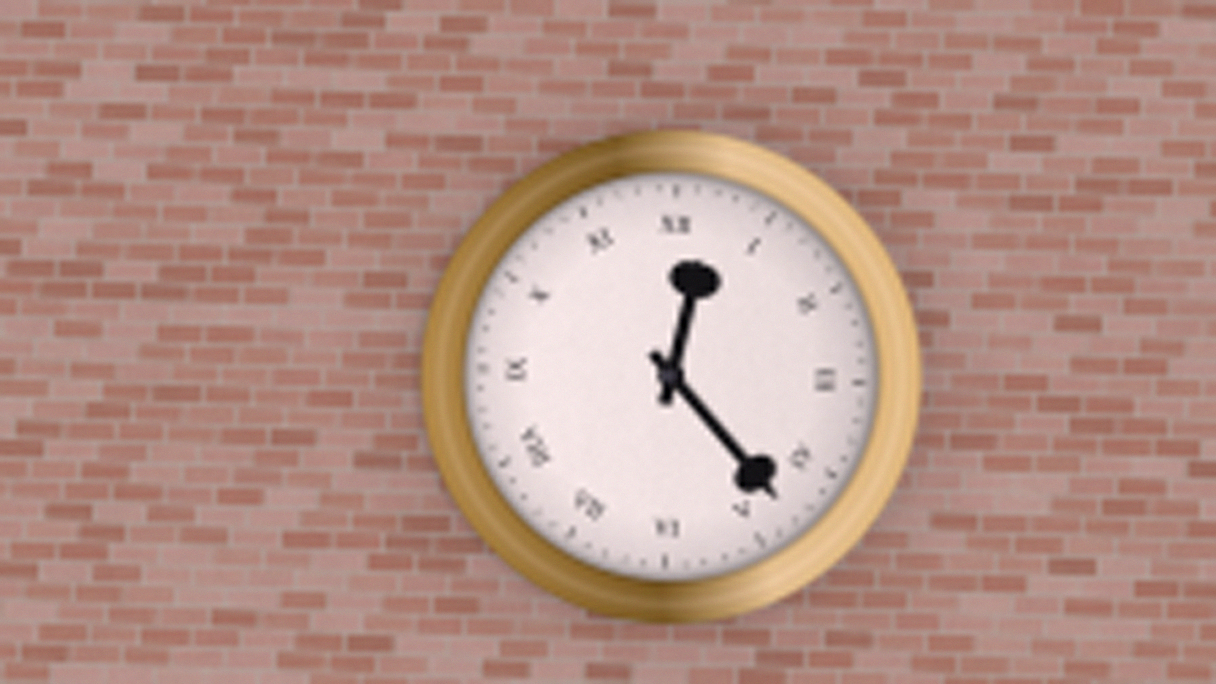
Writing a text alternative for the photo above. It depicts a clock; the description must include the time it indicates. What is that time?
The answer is 12:23
